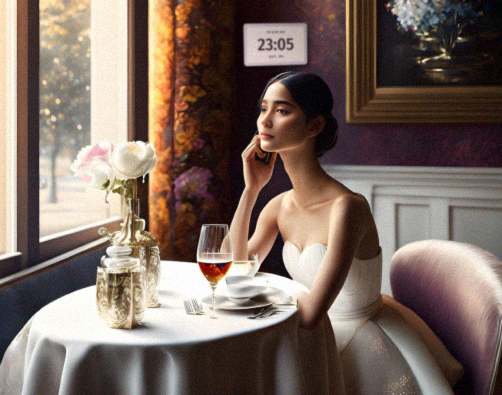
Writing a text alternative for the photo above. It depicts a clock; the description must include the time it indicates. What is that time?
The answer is 23:05
